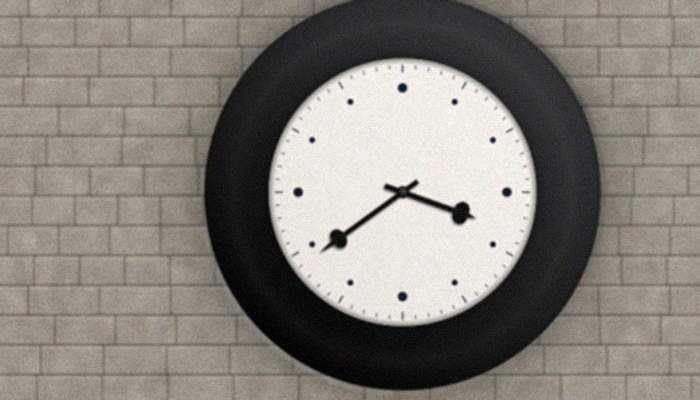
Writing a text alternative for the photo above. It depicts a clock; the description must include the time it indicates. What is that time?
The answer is 3:39
